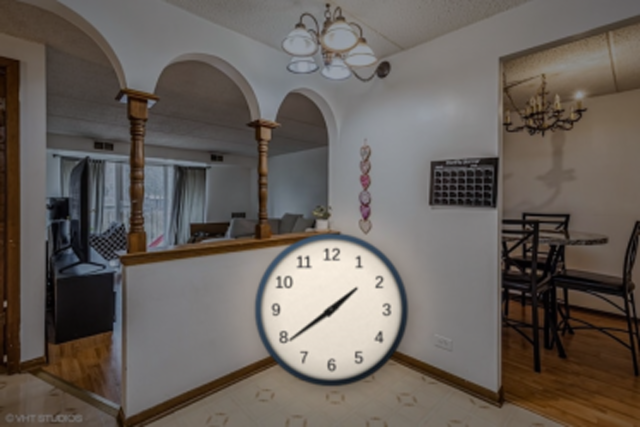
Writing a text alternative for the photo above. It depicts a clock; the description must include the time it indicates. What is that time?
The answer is 1:39
